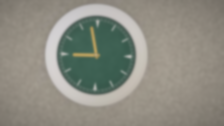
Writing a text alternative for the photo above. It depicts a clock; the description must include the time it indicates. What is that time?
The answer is 8:58
